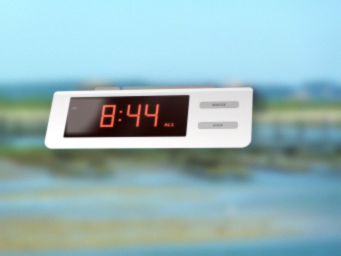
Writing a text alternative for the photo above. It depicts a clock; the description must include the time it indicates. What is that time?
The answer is 8:44
